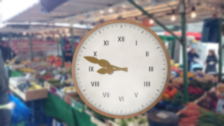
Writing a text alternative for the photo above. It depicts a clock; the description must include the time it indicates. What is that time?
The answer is 8:48
